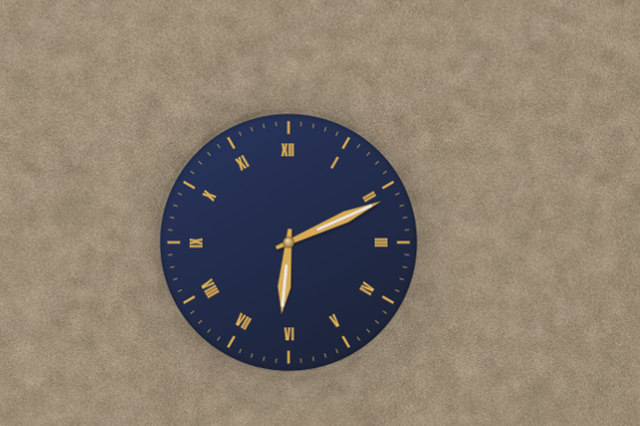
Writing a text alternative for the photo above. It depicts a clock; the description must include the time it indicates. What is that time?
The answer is 6:11
